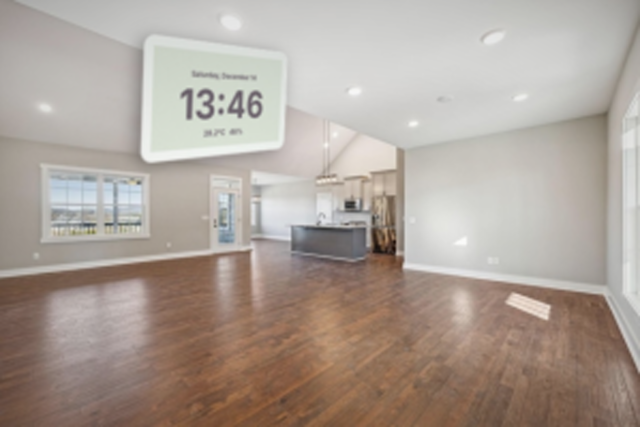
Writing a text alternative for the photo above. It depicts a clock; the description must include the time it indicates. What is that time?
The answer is 13:46
